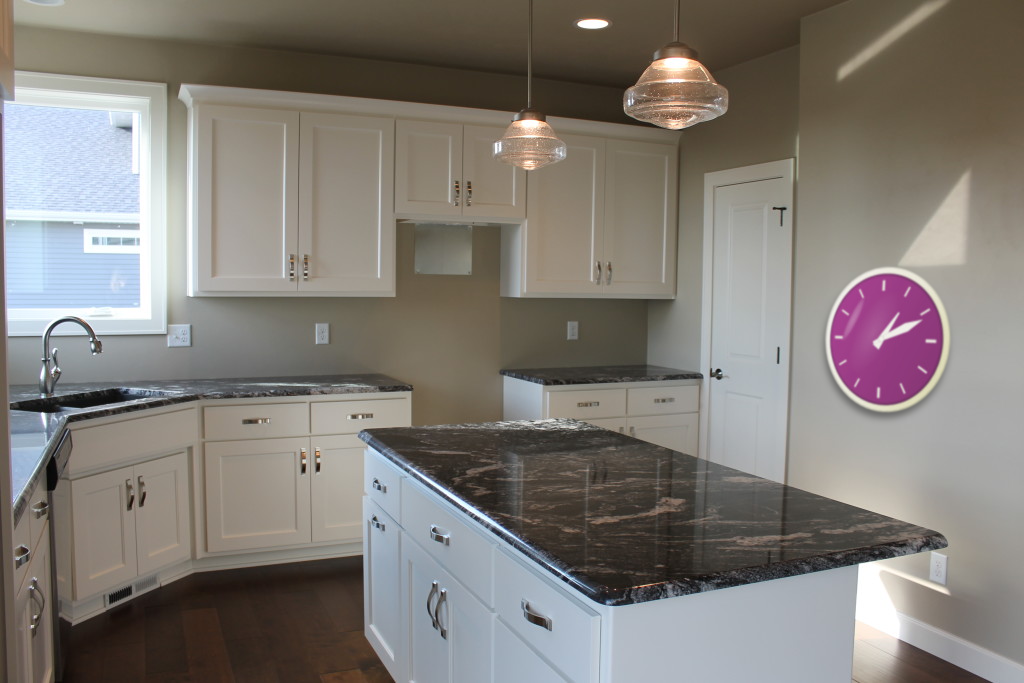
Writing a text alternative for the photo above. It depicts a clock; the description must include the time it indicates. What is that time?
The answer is 1:11
